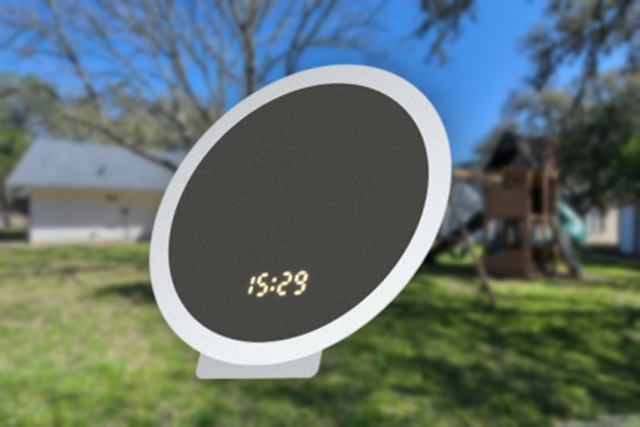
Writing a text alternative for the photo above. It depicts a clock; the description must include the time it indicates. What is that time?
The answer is 15:29
